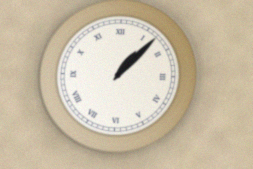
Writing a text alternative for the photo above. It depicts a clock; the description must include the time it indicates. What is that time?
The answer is 1:07
